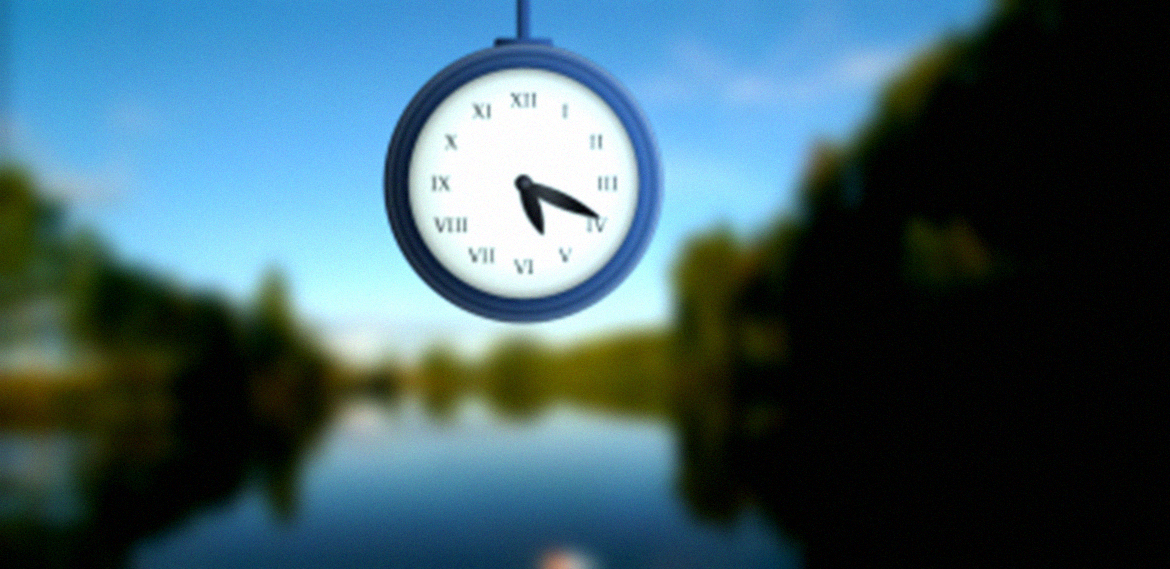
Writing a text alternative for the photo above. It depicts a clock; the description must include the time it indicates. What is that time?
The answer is 5:19
